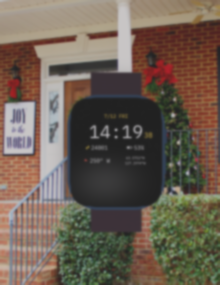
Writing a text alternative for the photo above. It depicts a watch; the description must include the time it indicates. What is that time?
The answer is 14:19
